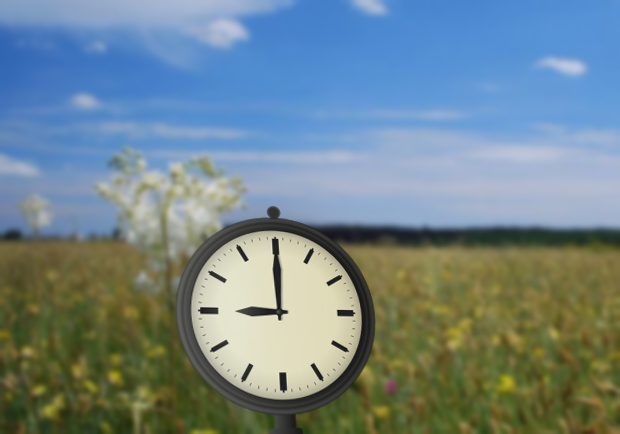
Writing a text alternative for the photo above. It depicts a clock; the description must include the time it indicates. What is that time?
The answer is 9:00
